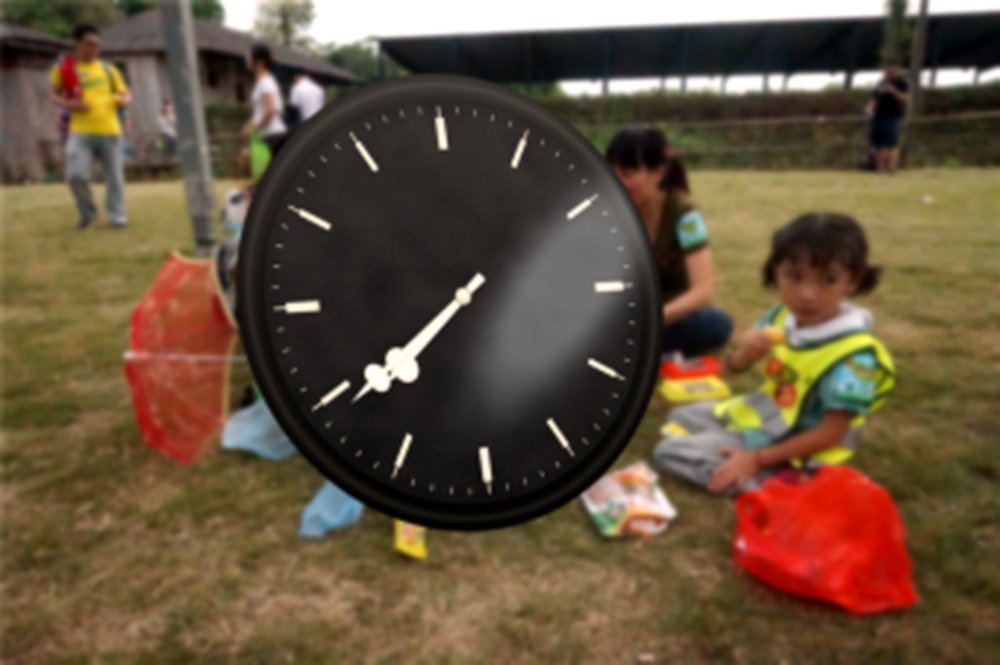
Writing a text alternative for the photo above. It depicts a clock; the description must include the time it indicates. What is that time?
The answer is 7:39
